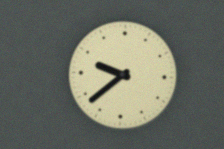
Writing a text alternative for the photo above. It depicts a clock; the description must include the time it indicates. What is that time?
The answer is 9:38
